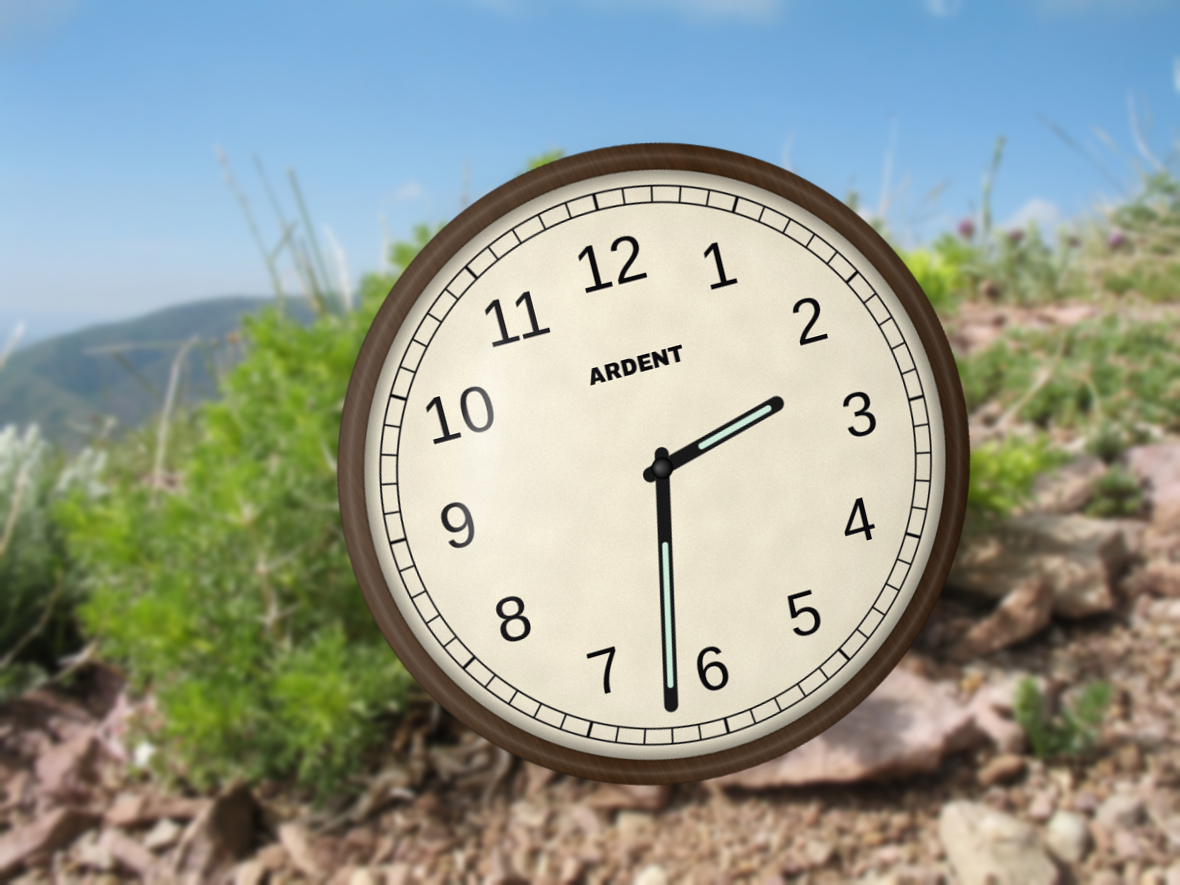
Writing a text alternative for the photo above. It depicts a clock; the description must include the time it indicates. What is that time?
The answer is 2:32
